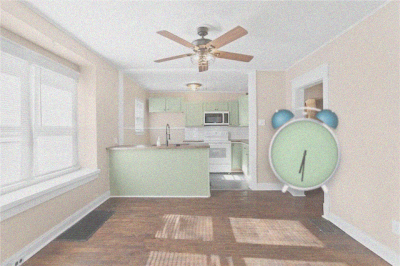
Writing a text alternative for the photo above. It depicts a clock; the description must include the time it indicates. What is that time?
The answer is 6:31
